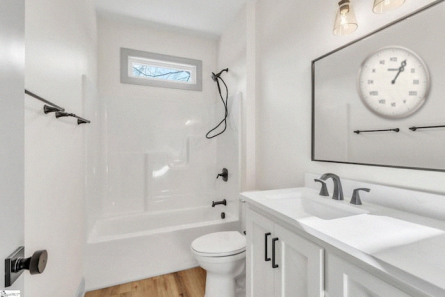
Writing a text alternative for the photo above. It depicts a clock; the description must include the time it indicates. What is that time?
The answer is 1:05
